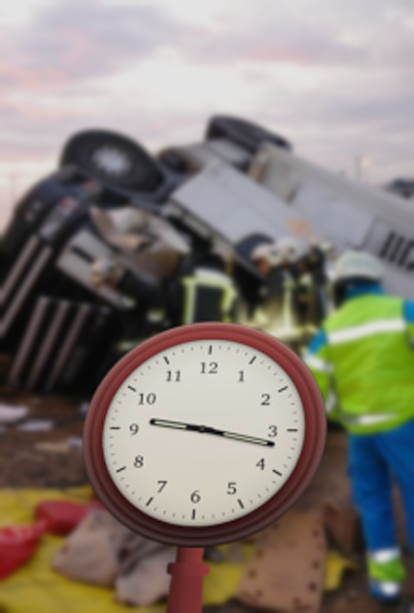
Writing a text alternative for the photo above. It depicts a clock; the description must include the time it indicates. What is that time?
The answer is 9:17
